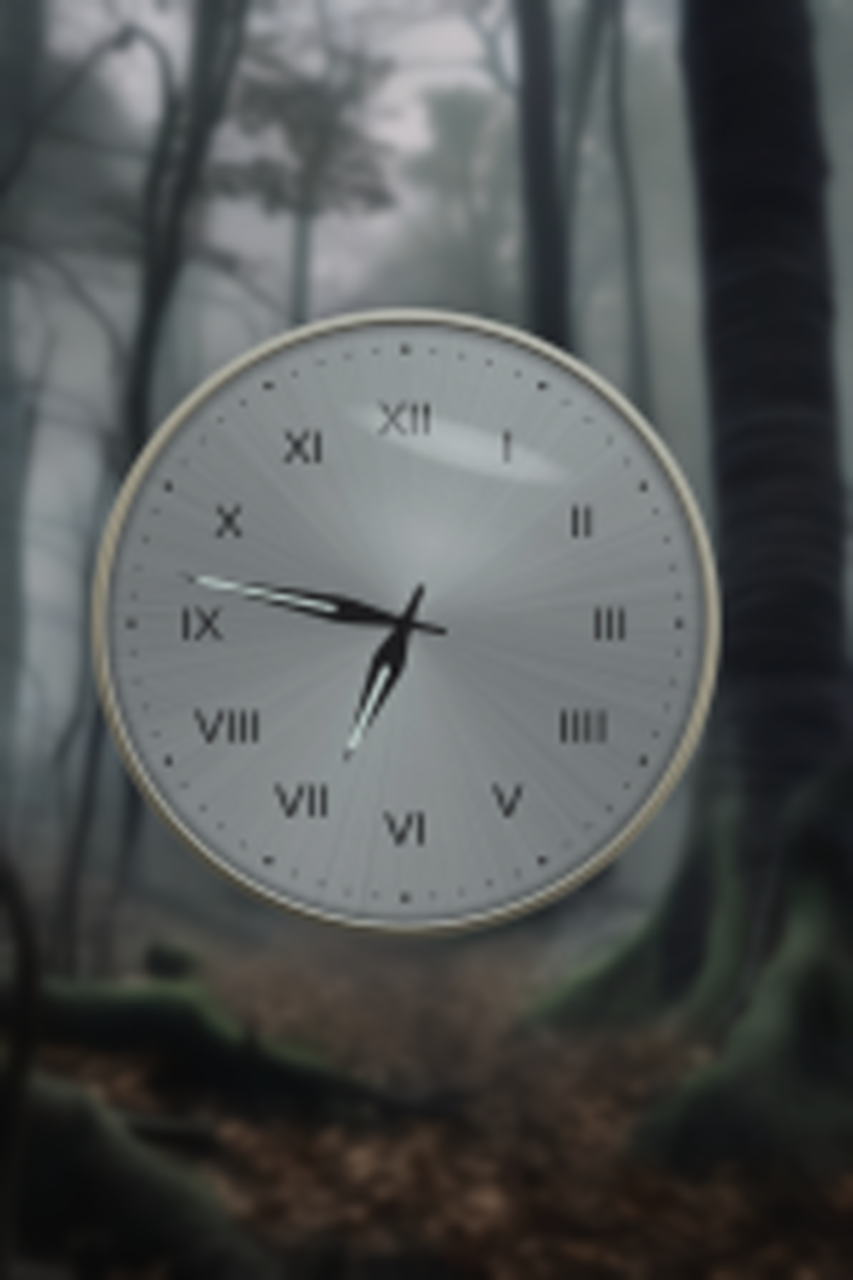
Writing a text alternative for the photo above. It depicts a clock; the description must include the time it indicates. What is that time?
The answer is 6:47
